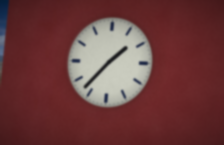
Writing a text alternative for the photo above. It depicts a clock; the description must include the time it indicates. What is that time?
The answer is 1:37
